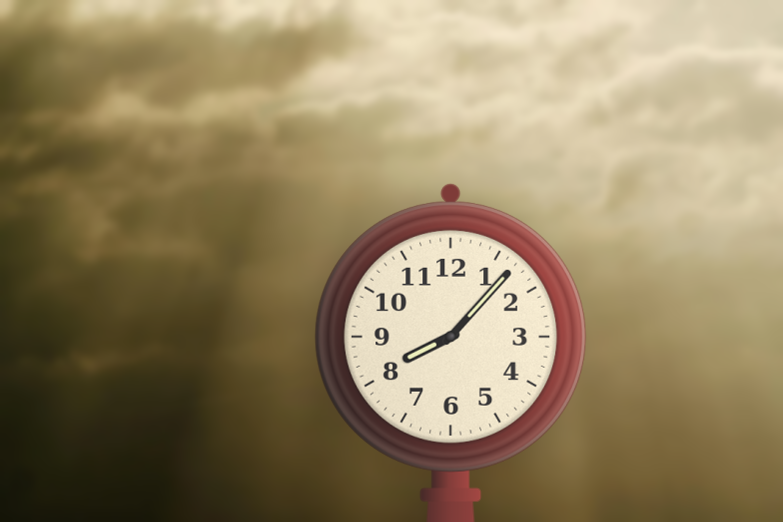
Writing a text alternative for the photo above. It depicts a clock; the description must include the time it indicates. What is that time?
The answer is 8:07
